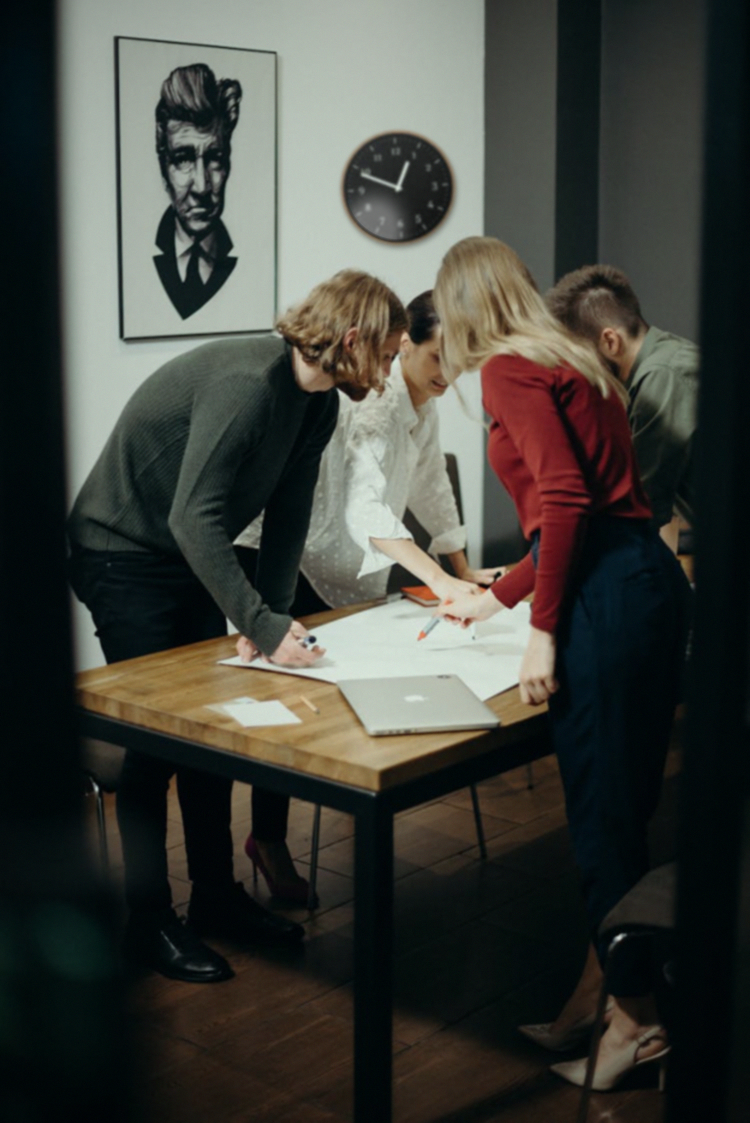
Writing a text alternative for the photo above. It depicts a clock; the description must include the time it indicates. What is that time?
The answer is 12:49
